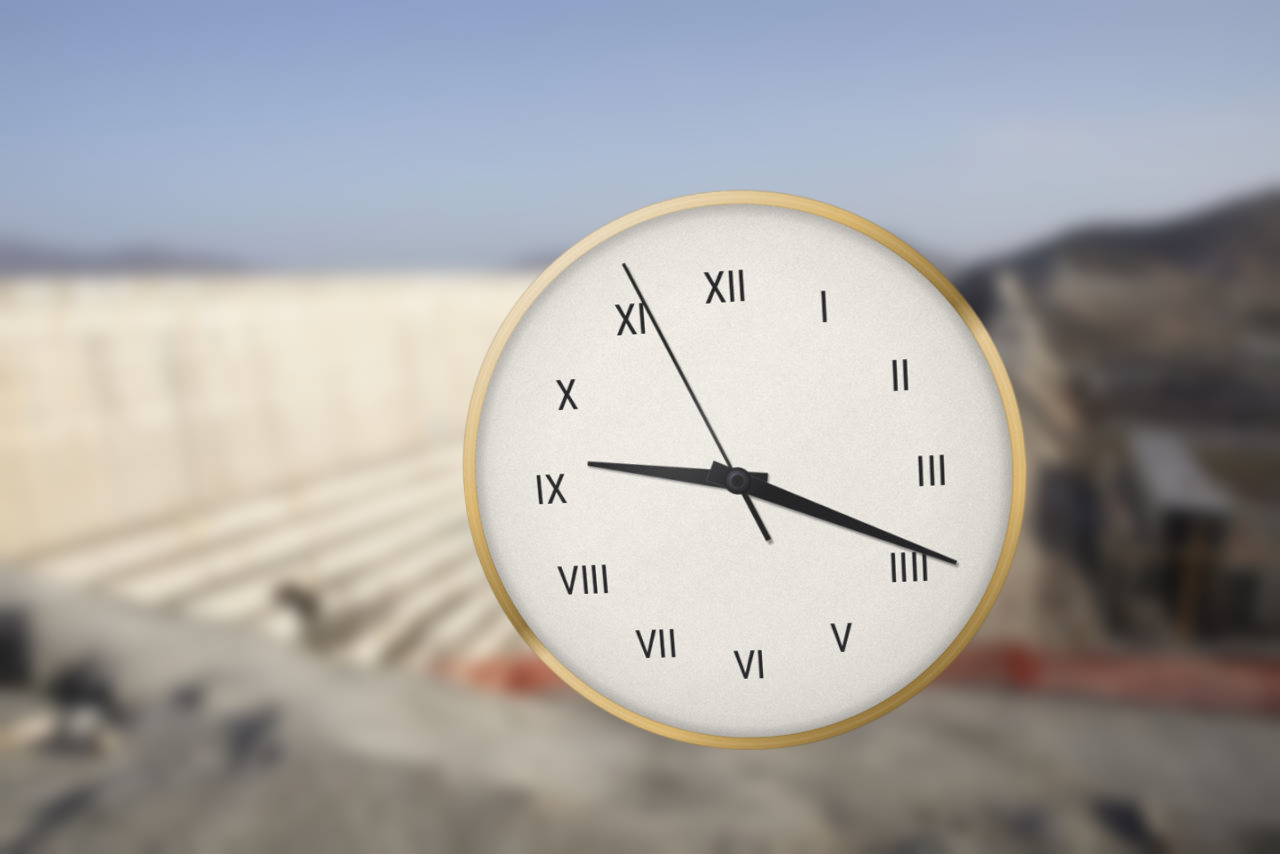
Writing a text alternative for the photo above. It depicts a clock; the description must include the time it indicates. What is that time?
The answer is 9:18:56
